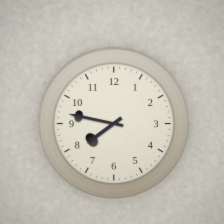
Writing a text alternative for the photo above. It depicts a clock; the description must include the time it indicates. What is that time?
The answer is 7:47
